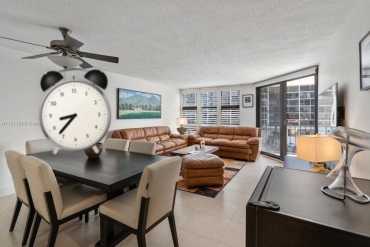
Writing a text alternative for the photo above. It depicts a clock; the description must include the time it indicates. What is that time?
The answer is 8:37
